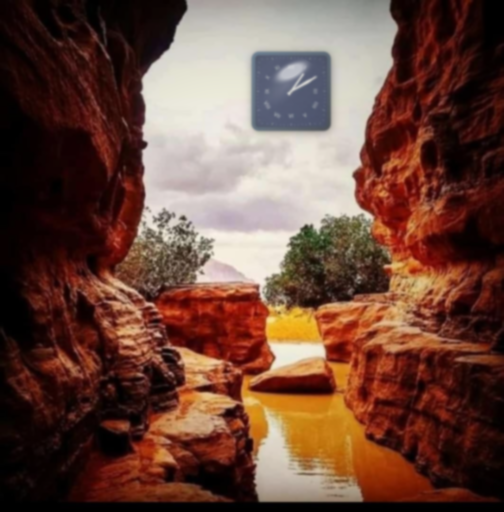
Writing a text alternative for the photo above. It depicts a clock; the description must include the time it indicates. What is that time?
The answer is 1:10
